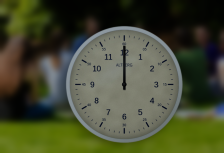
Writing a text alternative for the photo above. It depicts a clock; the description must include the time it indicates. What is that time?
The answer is 12:00
